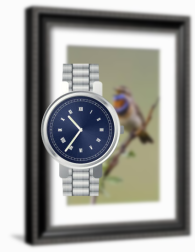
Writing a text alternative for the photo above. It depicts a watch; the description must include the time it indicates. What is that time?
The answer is 10:36
